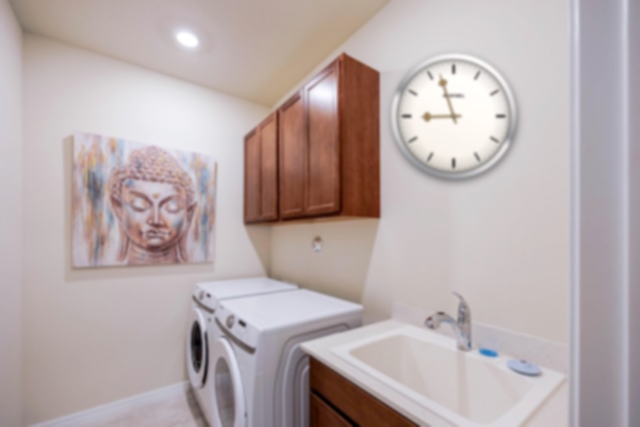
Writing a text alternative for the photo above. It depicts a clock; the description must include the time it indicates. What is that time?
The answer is 8:57
